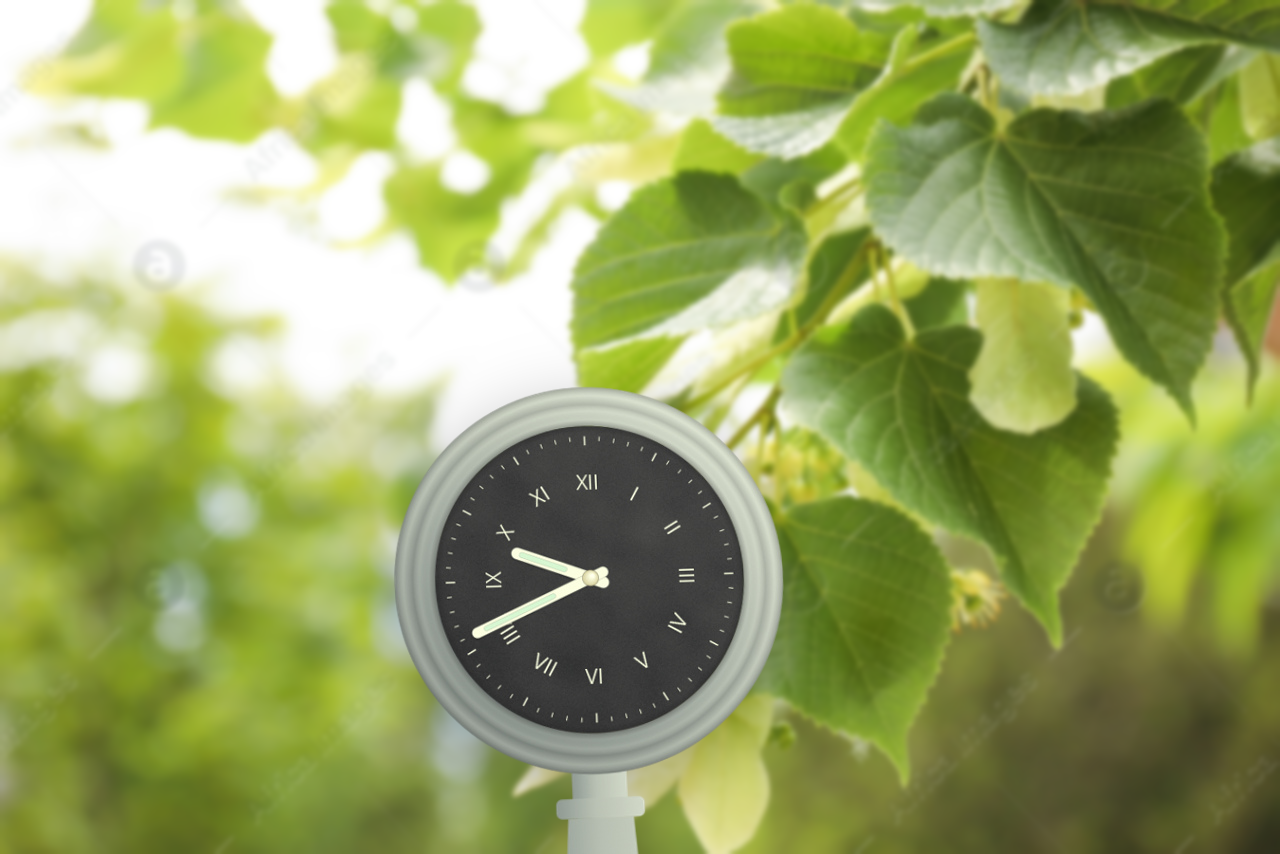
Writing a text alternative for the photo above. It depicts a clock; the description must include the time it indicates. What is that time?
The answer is 9:41
